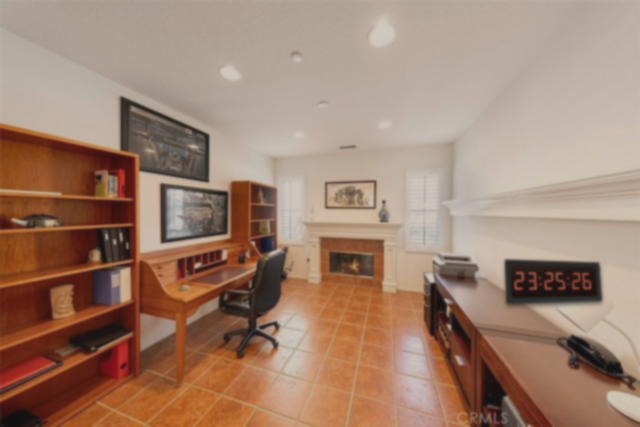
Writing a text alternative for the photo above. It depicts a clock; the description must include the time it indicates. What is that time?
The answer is 23:25:26
